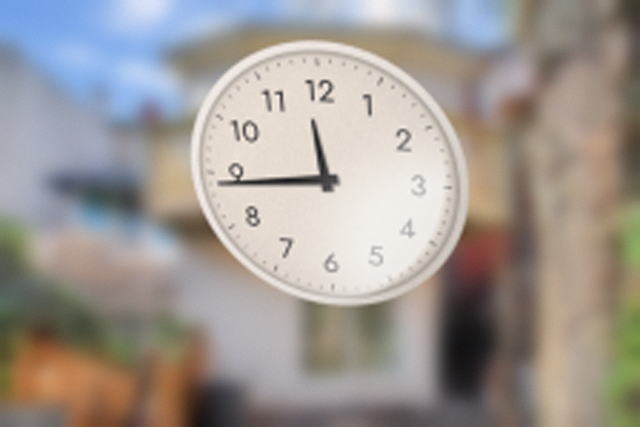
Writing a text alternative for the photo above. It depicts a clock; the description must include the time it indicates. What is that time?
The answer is 11:44
